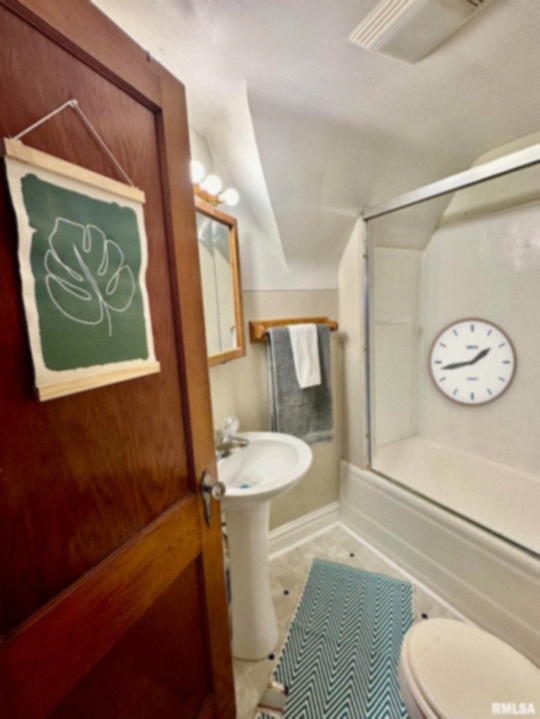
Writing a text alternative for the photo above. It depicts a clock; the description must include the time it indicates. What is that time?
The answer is 1:43
